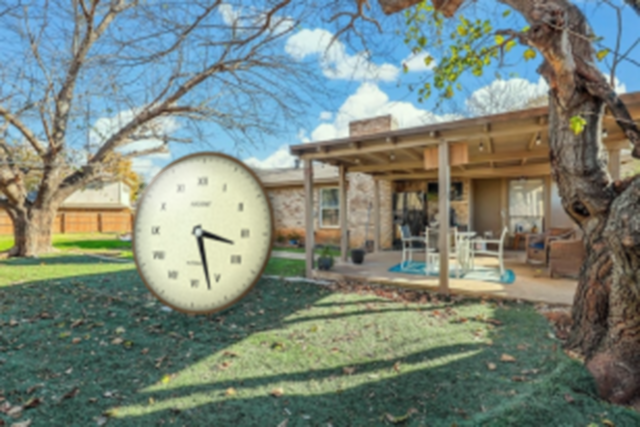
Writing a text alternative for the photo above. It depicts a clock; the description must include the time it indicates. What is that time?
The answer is 3:27
